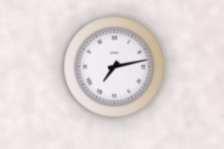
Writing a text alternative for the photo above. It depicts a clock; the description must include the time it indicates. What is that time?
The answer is 7:13
